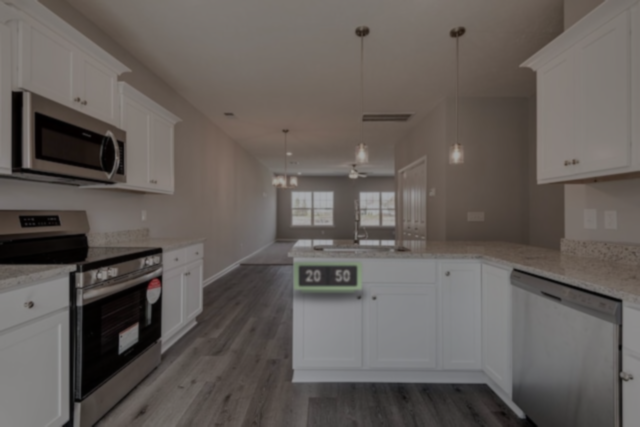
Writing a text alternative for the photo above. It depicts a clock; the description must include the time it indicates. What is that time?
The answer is 20:50
